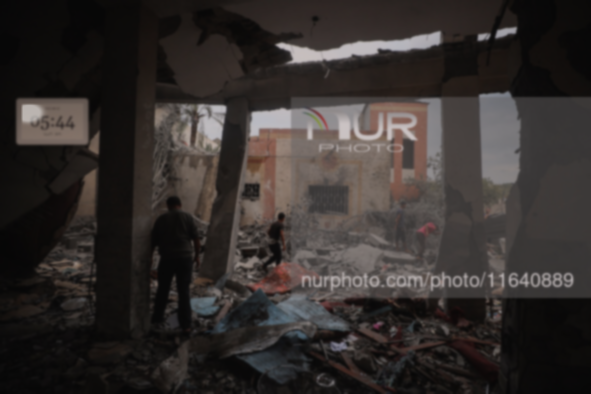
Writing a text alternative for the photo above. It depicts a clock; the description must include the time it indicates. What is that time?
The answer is 5:44
